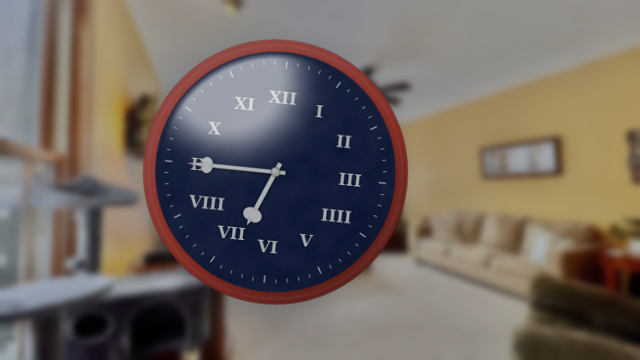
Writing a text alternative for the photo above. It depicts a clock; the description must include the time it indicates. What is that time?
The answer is 6:45
